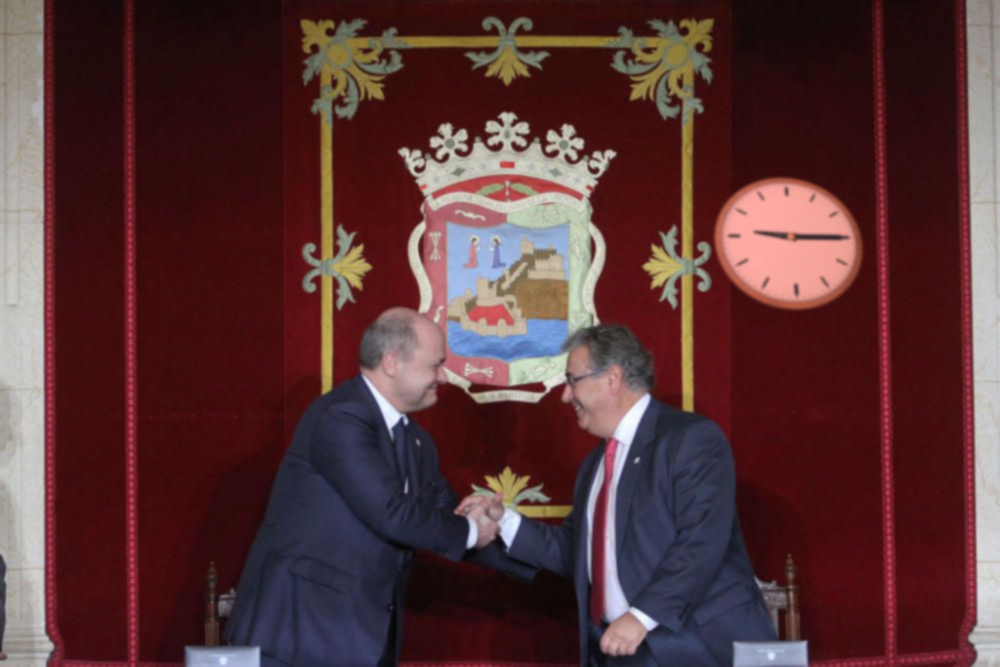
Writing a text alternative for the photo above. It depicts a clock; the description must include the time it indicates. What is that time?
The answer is 9:15
